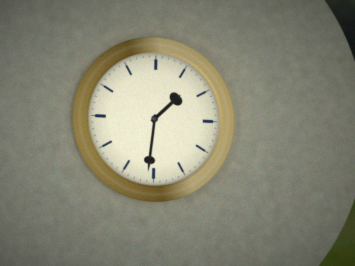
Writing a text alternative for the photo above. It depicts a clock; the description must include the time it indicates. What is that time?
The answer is 1:31
